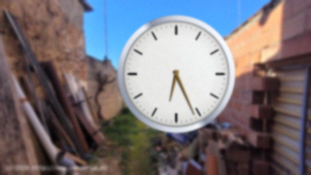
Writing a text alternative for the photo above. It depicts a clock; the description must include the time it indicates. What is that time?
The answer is 6:26
